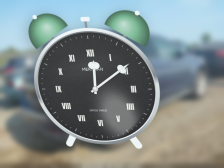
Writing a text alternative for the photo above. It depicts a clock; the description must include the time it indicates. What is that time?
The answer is 12:09
